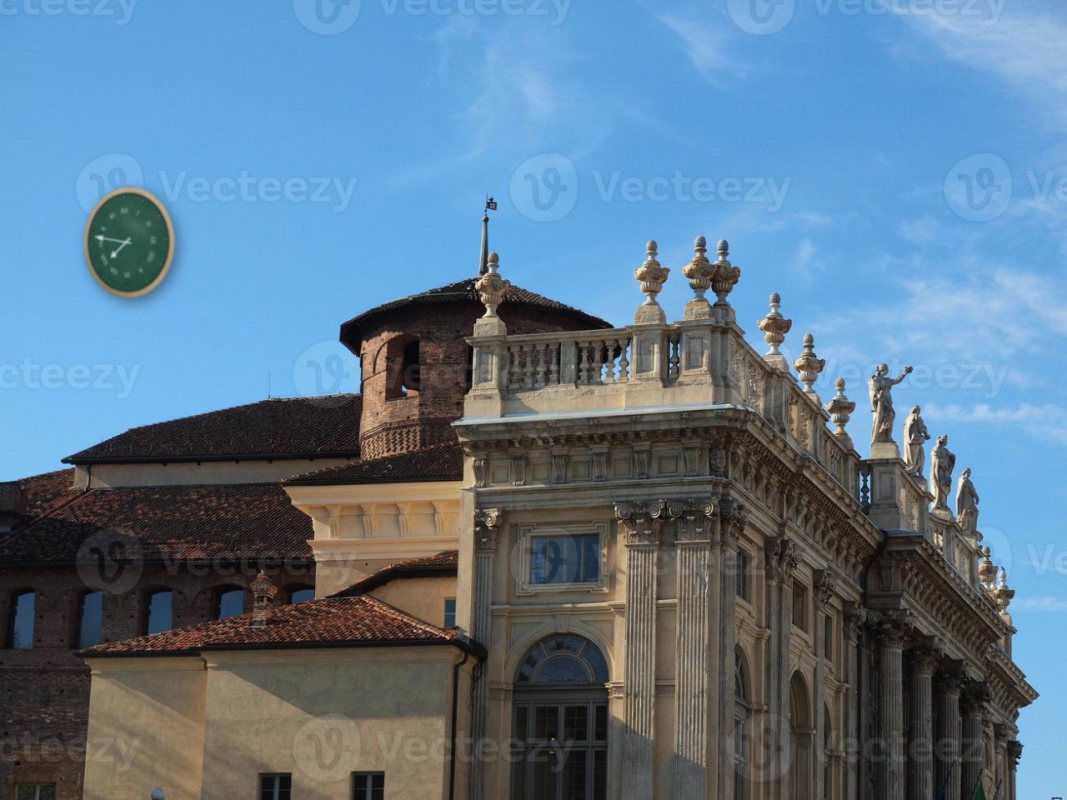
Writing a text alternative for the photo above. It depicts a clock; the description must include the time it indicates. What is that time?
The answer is 7:47
